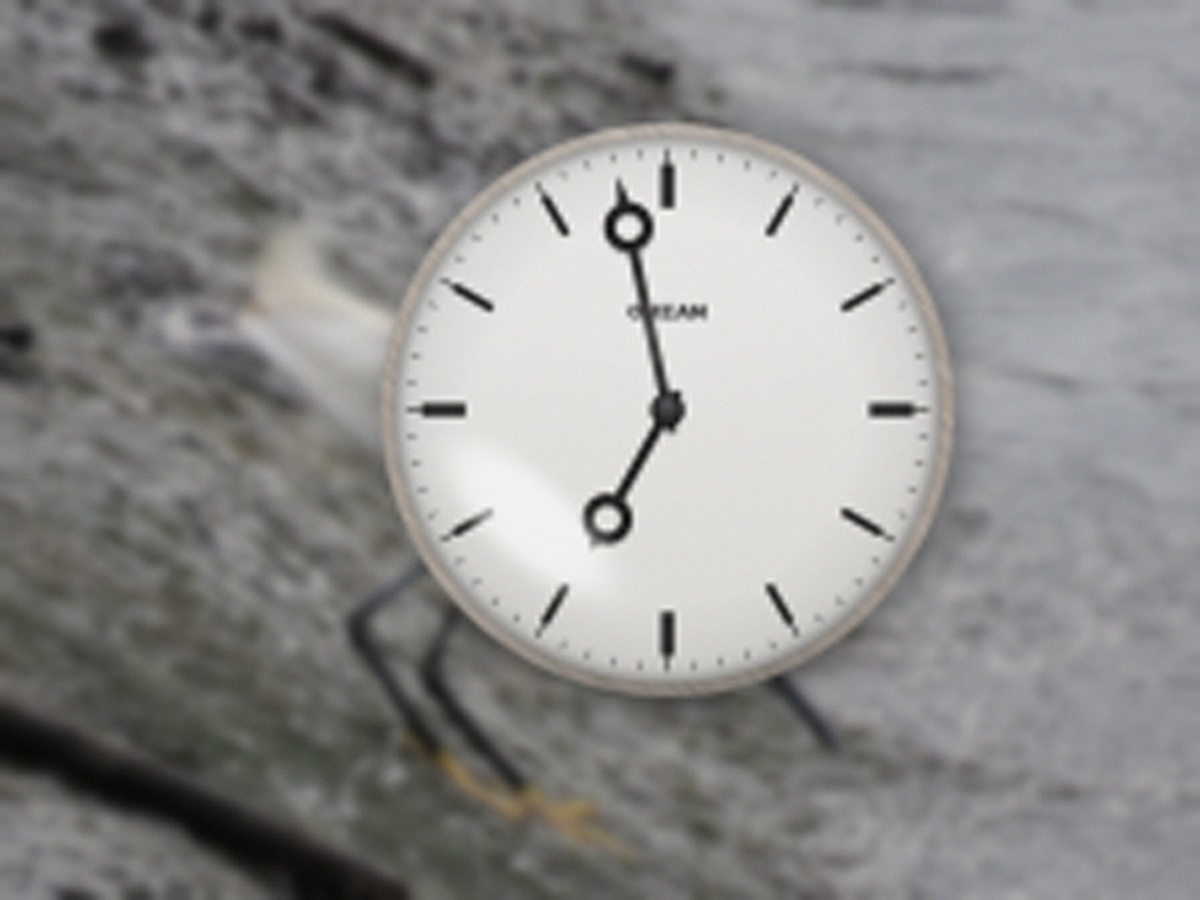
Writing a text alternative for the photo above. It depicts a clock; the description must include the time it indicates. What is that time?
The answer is 6:58
